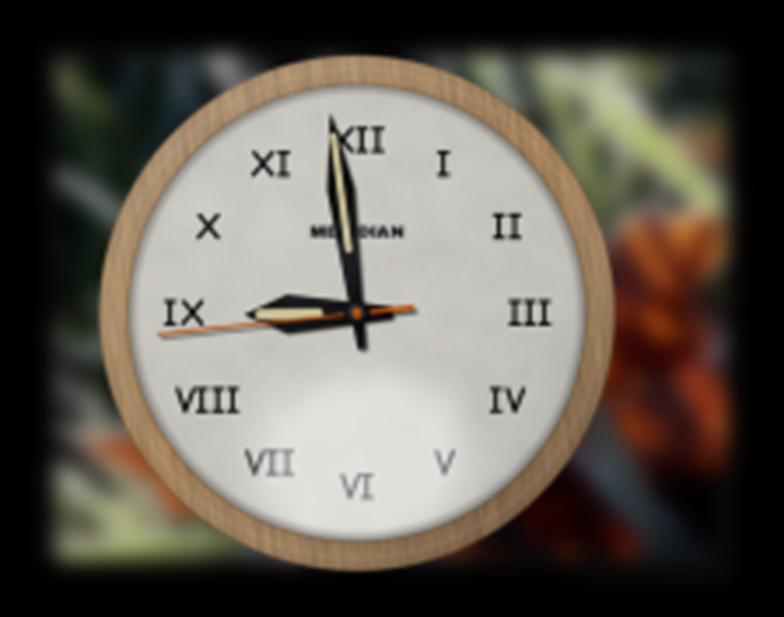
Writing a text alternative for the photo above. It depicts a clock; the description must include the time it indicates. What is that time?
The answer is 8:58:44
